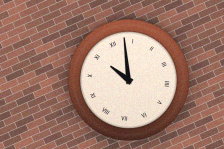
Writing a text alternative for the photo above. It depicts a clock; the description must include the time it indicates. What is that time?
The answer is 11:03
